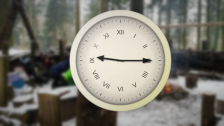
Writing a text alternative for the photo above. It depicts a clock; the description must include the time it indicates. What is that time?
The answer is 9:15
